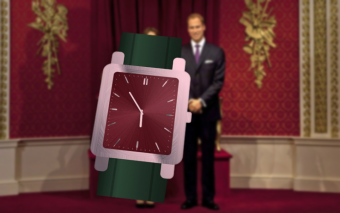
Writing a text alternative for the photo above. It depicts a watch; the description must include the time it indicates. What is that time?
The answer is 5:54
